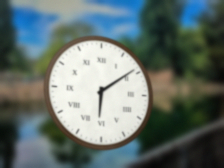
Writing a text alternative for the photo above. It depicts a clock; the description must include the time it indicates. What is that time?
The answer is 6:09
